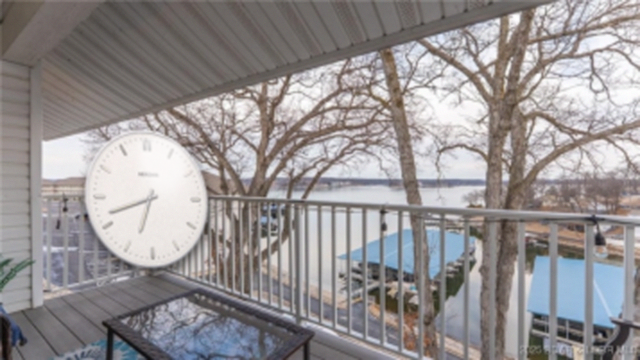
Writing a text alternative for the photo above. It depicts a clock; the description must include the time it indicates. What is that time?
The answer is 6:42
